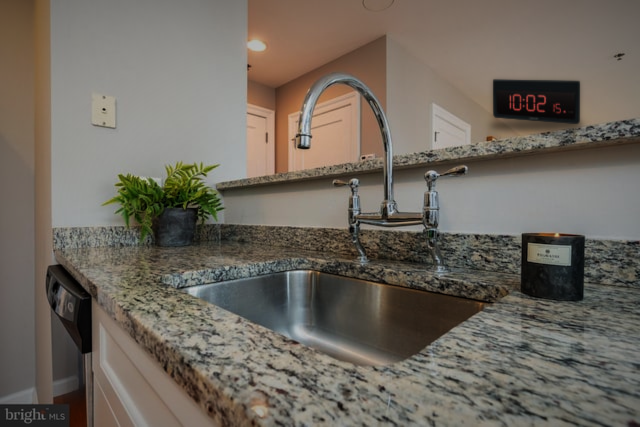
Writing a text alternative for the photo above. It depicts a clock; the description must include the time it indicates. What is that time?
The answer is 10:02
